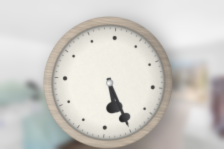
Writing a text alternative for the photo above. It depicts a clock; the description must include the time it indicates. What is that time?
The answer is 5:25
